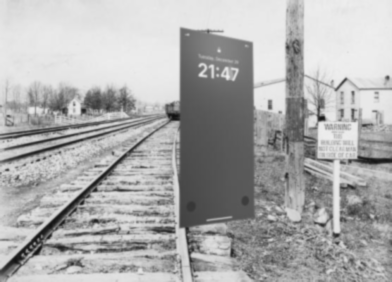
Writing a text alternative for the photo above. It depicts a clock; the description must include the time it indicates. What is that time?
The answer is 21:47
